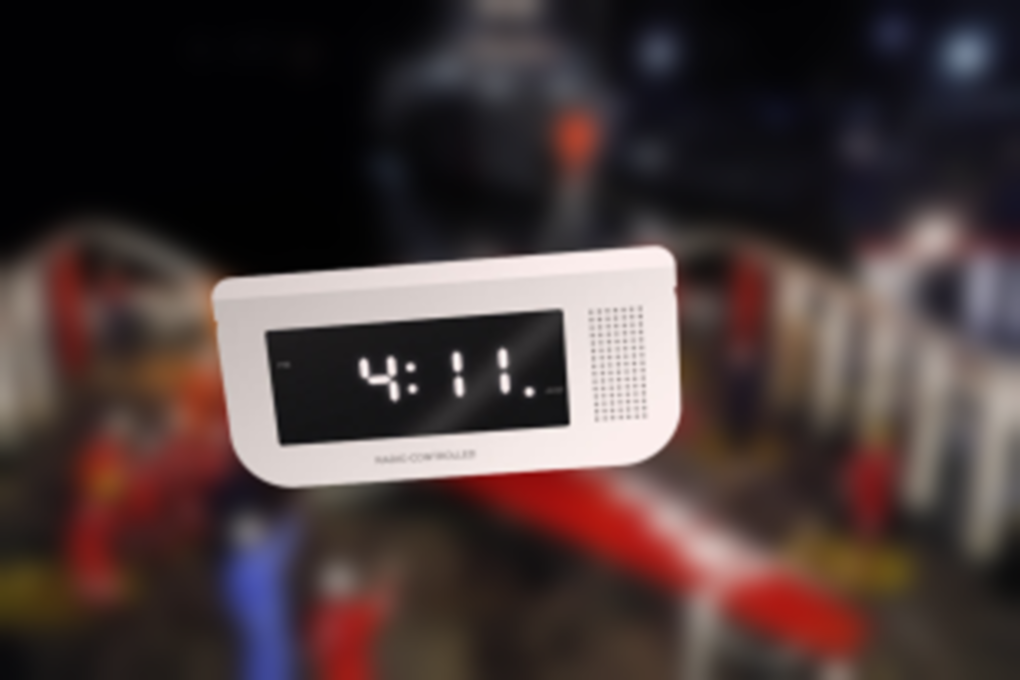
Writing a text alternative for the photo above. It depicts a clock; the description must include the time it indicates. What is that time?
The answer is 4:11
